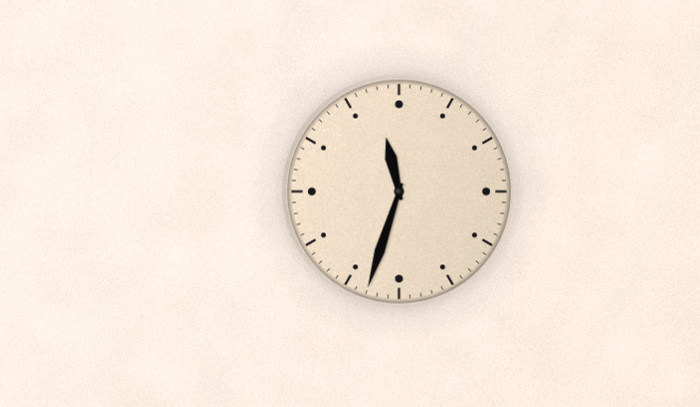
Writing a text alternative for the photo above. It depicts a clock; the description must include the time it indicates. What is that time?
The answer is 11:33
